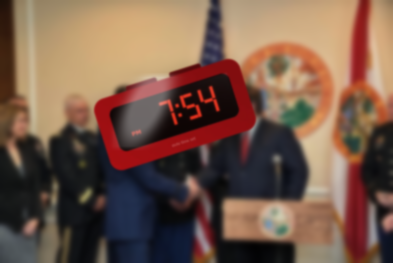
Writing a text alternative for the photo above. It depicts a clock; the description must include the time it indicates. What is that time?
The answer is 7:54
